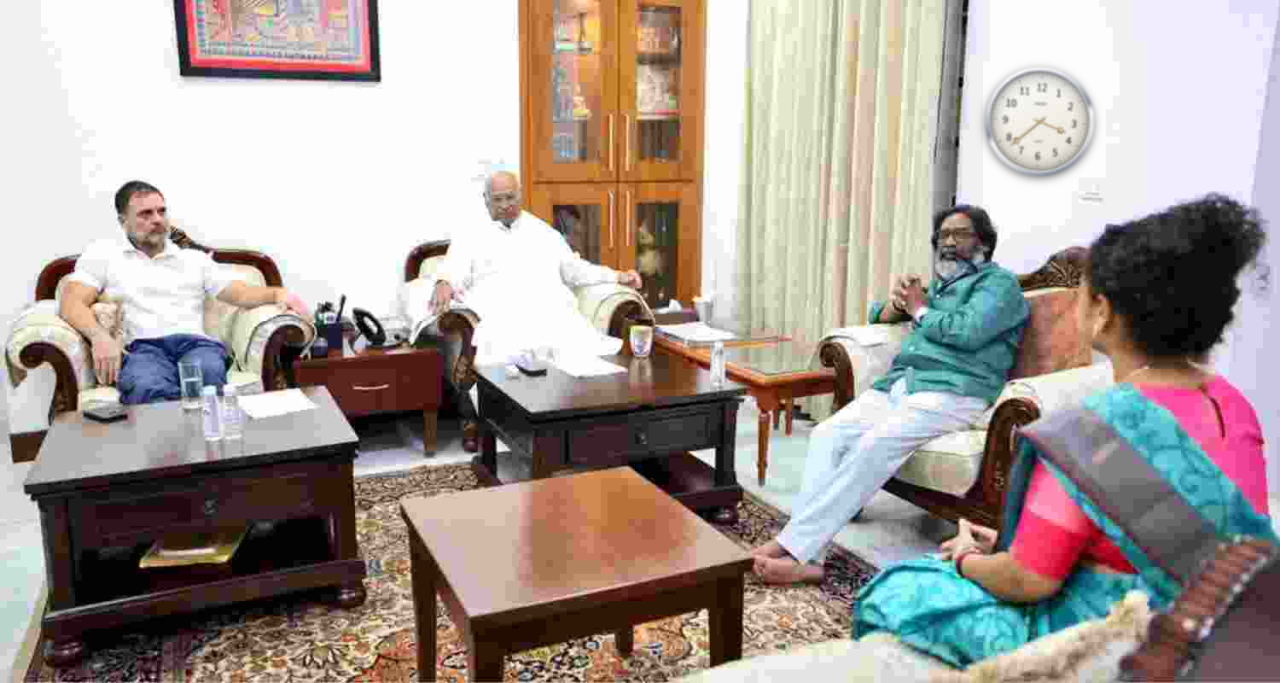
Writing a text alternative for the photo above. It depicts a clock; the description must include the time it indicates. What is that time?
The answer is 3:38
